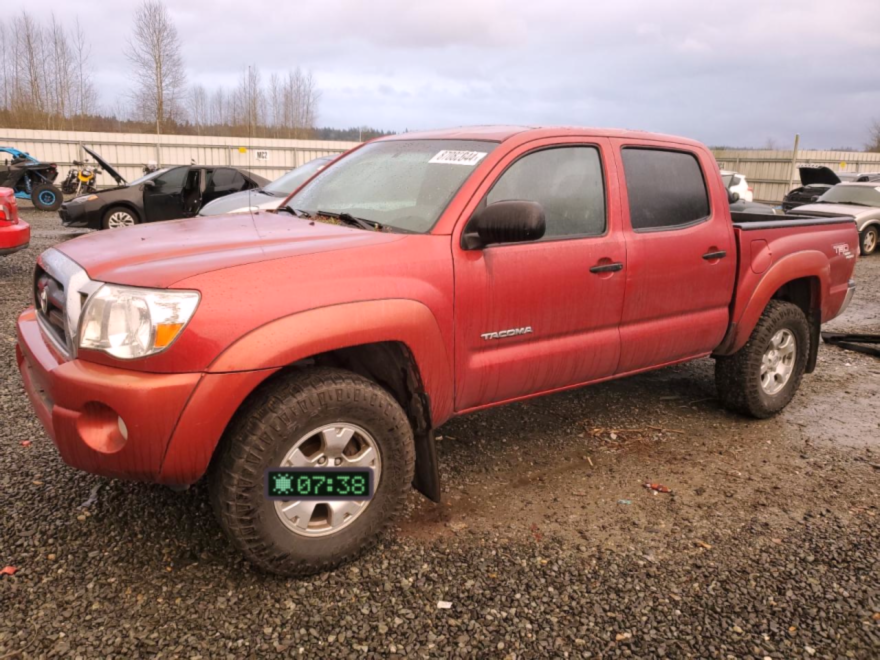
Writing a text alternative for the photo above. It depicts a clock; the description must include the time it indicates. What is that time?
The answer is 7:38
